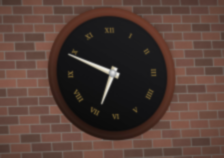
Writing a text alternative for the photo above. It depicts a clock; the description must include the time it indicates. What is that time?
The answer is 6:49
